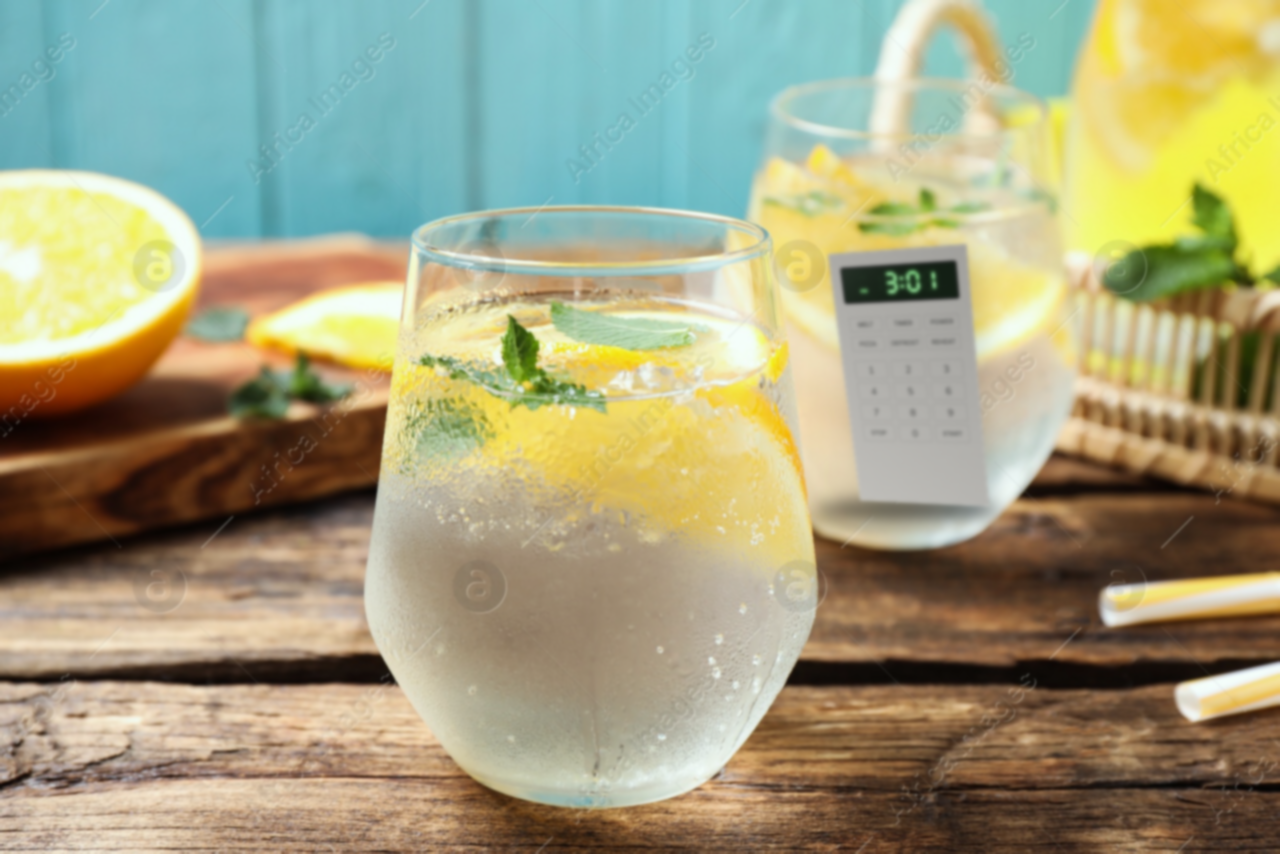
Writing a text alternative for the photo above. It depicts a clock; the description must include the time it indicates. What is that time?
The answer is 3:01
